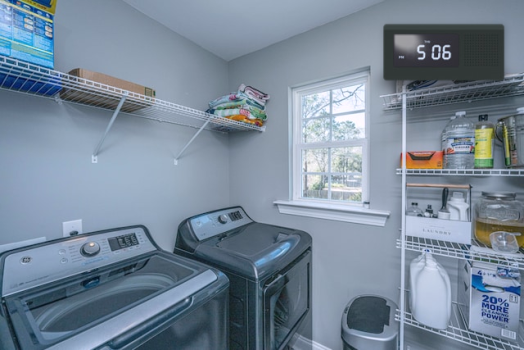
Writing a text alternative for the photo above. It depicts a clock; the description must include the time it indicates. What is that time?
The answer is 5:06
